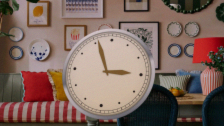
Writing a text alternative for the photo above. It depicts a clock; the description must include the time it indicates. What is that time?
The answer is 2:56
